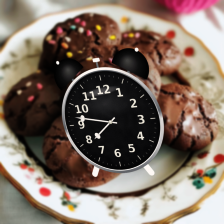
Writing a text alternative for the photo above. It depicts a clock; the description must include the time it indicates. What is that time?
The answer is 7:47
